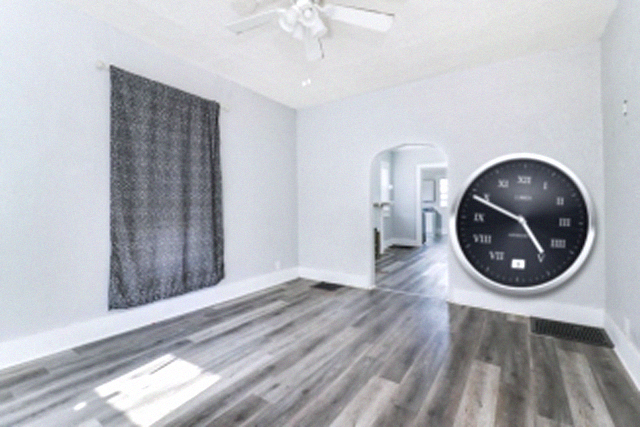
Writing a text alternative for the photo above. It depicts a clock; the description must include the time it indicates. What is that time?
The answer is 4:49
